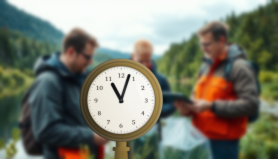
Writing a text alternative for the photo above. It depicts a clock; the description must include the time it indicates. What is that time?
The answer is 11:03
